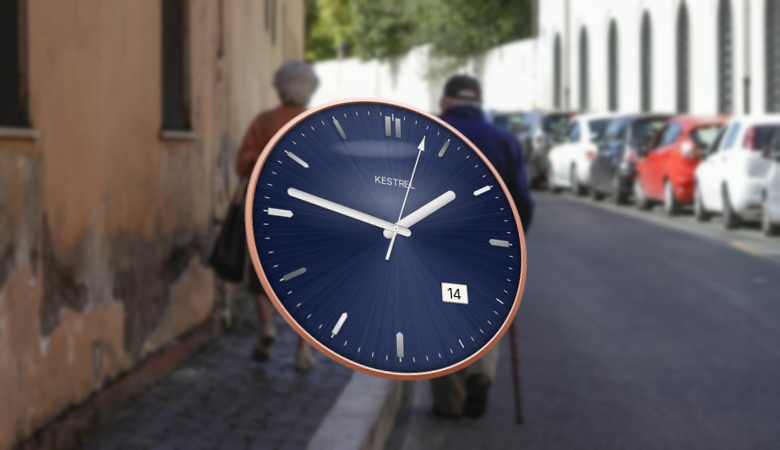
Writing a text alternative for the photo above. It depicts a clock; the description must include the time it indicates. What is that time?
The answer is 1:47:03
